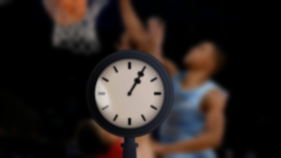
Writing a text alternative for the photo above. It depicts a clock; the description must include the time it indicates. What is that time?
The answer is 1:05
